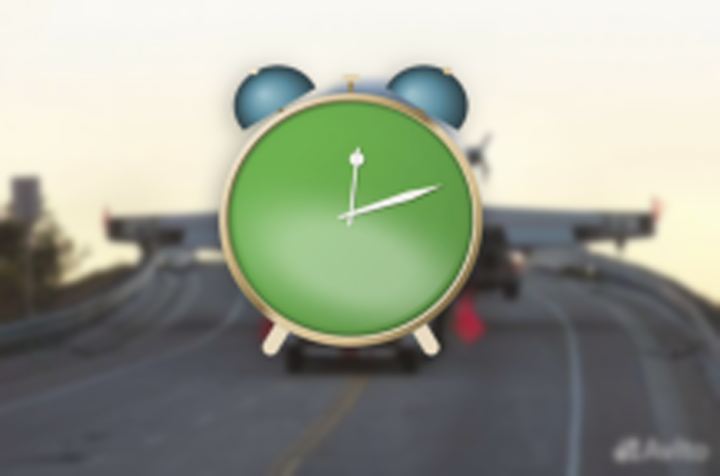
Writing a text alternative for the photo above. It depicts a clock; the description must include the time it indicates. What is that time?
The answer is 12:12
